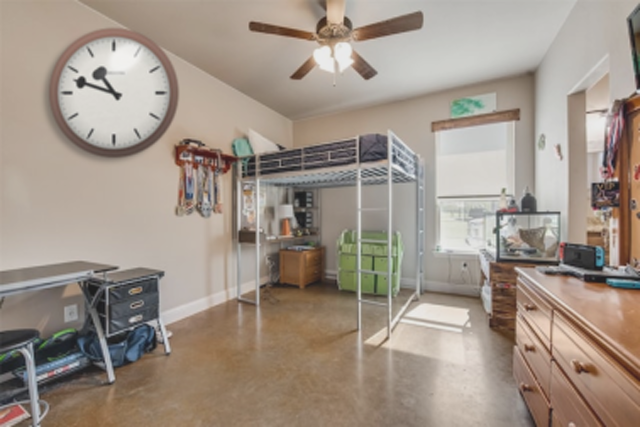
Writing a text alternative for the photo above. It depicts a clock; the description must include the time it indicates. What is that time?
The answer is 10:48
